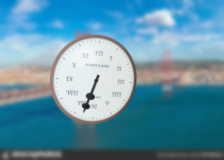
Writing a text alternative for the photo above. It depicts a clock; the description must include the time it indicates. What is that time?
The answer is 6:33
